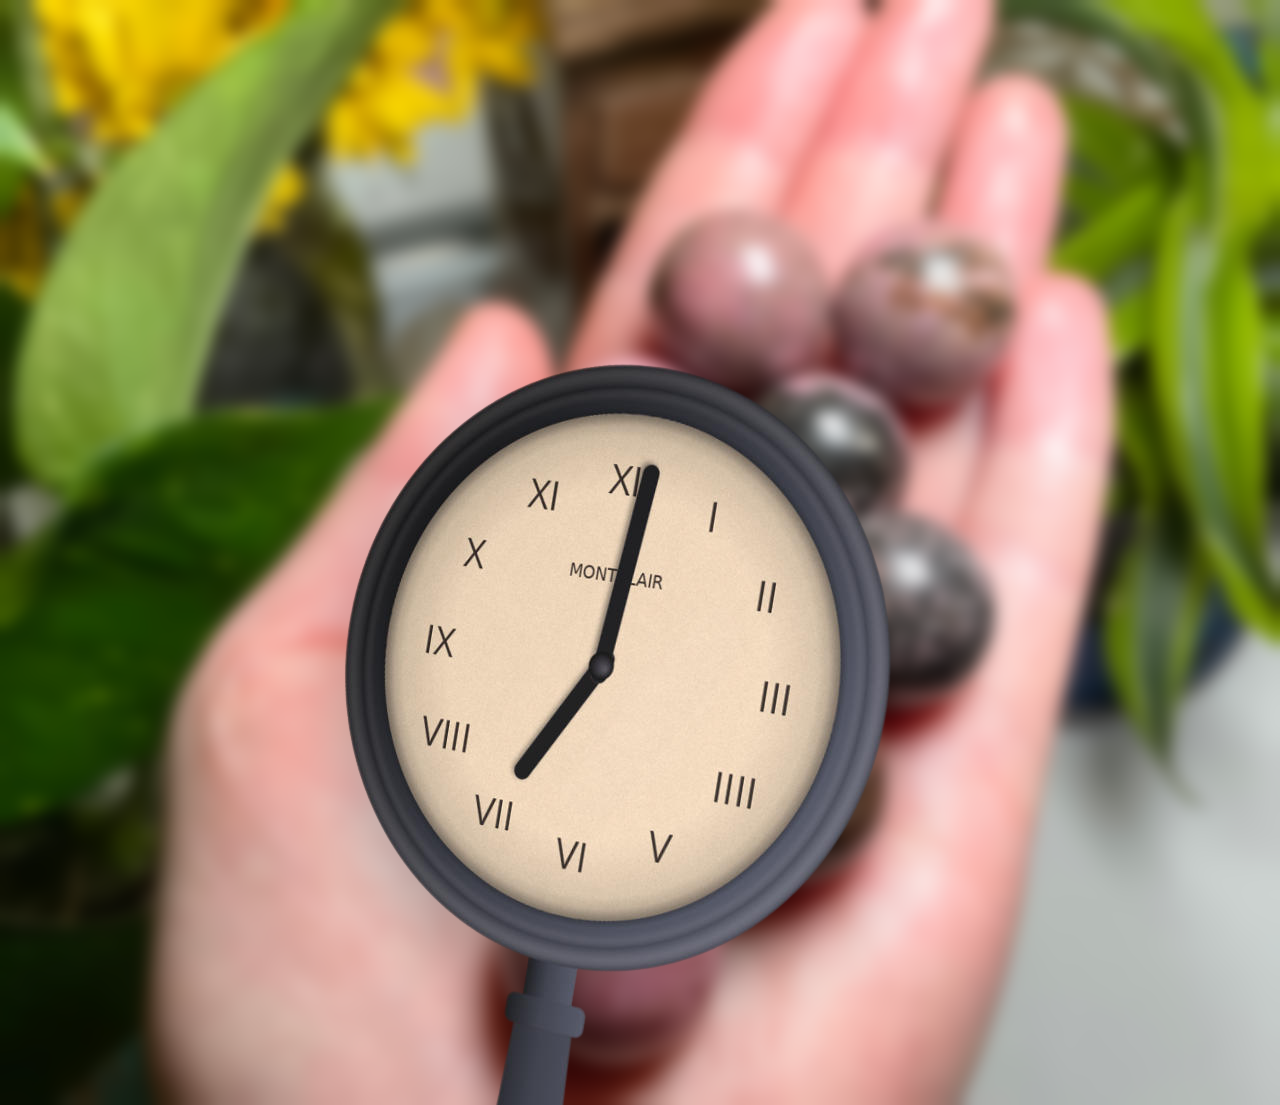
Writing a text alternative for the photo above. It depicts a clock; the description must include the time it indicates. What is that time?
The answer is 7:01
